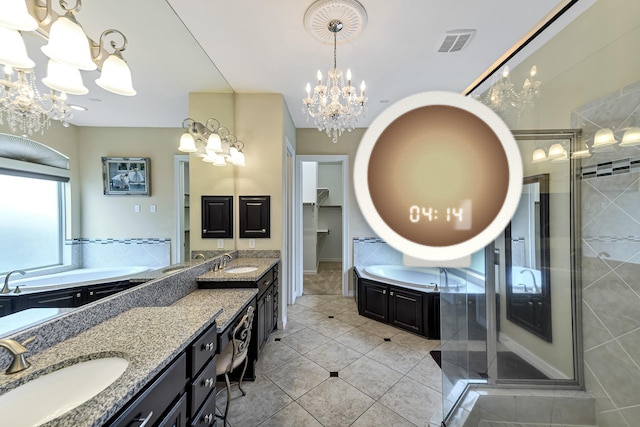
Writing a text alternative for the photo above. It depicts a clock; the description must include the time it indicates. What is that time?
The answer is 4:14
